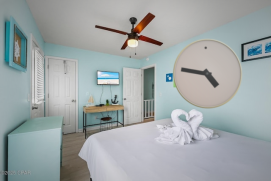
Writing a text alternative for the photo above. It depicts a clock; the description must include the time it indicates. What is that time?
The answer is 4:47
